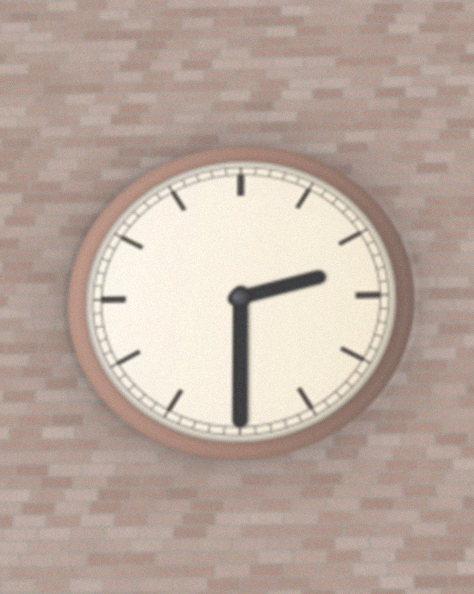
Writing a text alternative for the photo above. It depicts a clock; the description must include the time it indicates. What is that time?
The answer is 2:30
